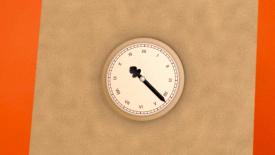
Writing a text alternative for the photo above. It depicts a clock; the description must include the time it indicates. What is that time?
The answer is 10:22
